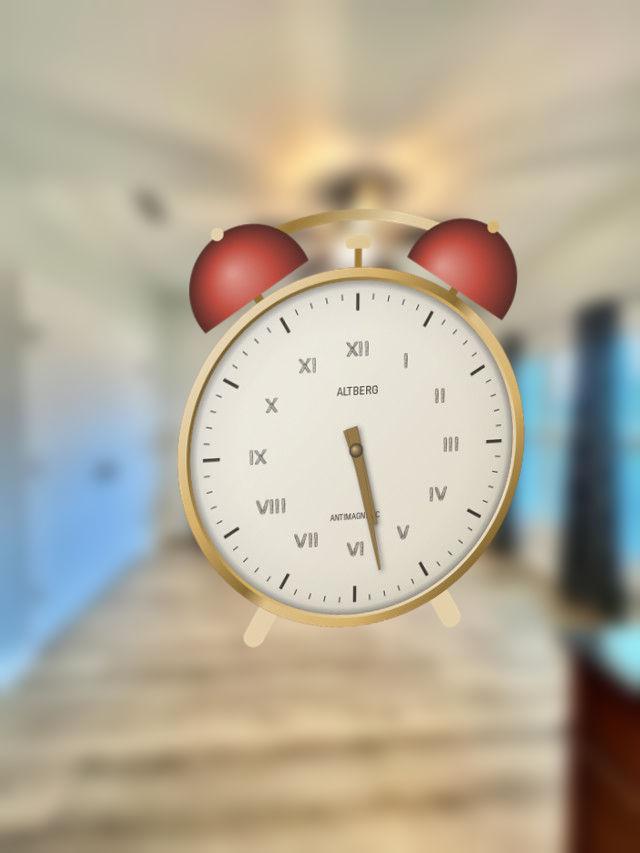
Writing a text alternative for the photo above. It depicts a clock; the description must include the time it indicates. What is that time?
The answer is 5:28
